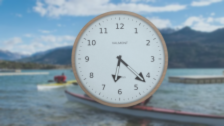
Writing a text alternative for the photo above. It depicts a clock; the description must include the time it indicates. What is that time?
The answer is 6:22
